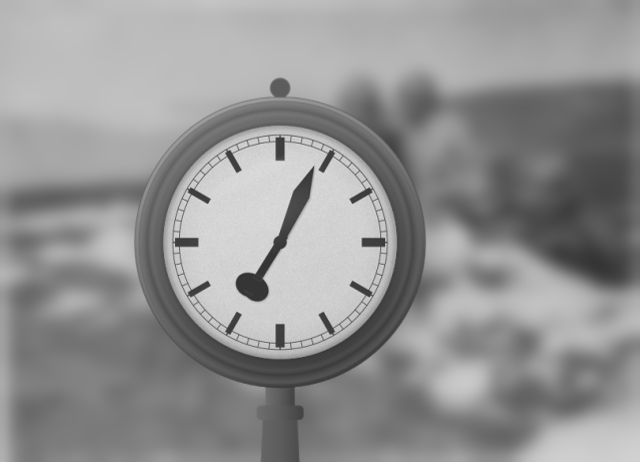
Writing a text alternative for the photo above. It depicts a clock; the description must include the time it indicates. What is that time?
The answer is 7:04
